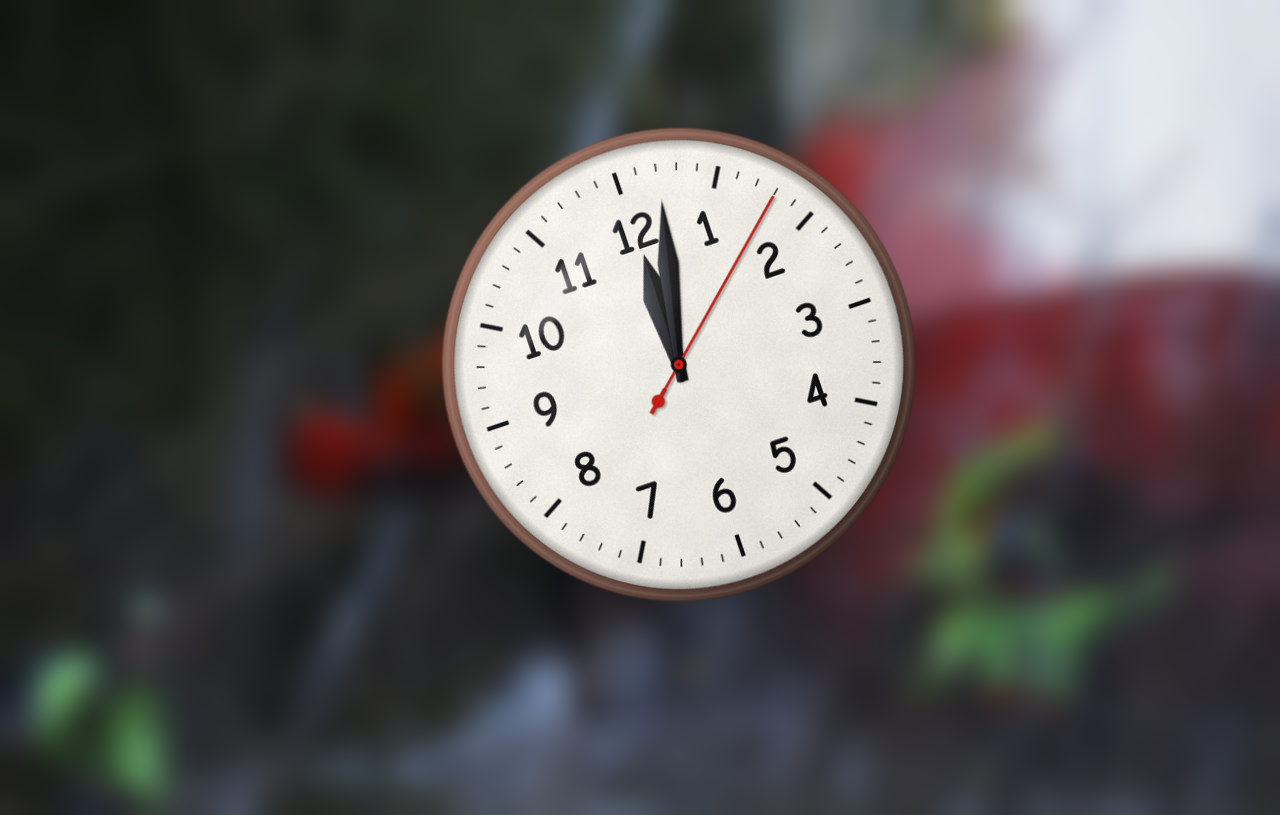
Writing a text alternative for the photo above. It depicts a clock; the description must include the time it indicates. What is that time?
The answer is 12:02:08
